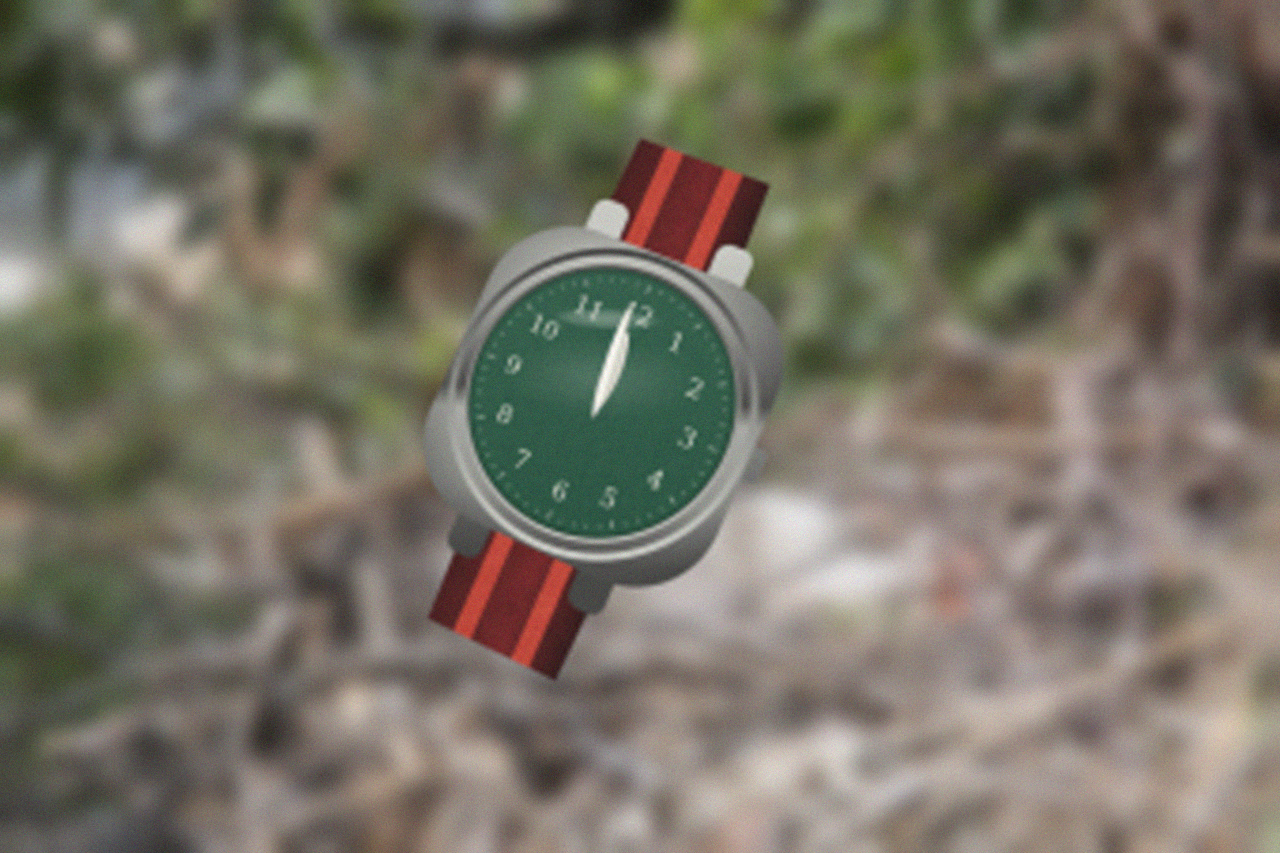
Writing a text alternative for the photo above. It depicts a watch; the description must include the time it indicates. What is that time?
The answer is 11:59
